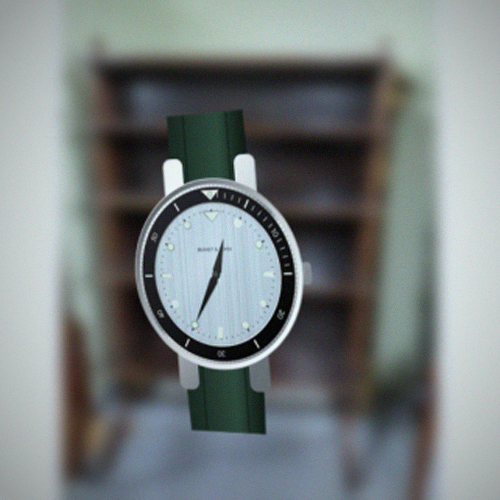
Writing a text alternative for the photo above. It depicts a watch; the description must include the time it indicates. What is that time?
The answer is 12:35
